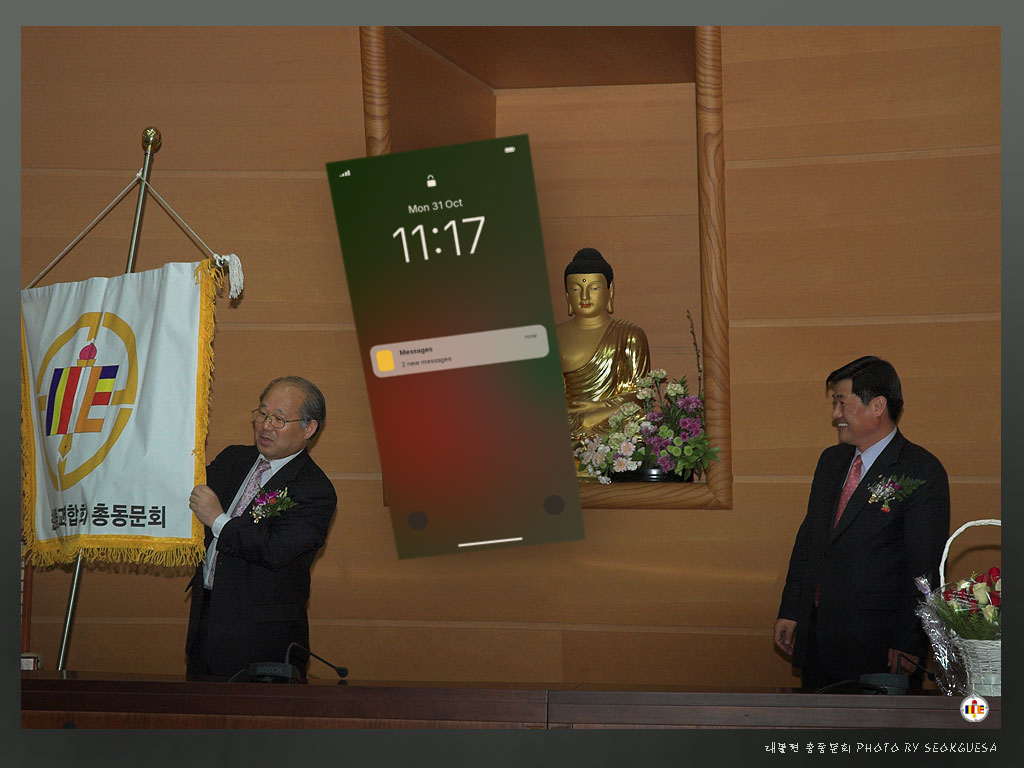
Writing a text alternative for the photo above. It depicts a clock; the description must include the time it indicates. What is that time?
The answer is 11:17
